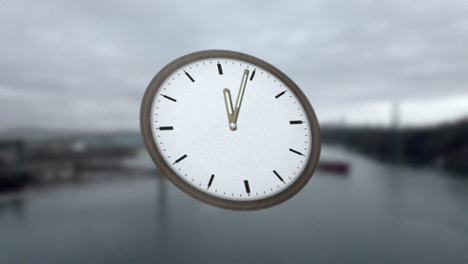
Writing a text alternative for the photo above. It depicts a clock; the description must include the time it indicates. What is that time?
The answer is 12:04
